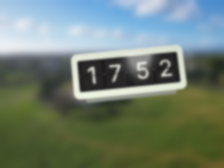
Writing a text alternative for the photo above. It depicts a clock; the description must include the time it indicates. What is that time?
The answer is 17:52
